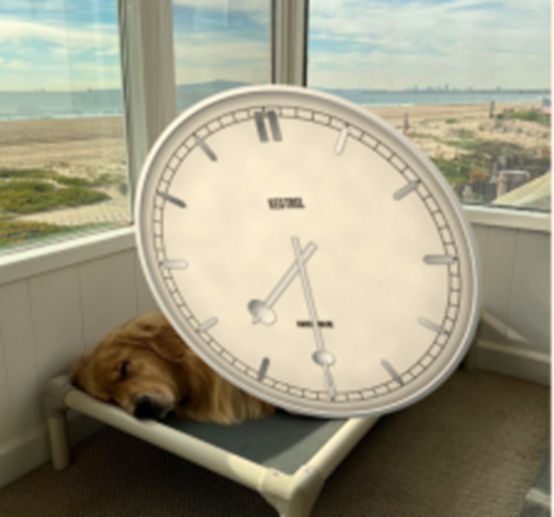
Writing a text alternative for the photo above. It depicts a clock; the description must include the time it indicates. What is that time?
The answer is 7:30
